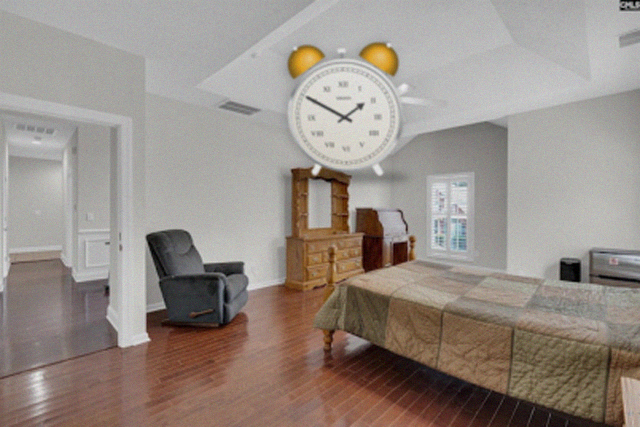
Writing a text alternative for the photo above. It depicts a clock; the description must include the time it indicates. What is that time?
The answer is 1:50
